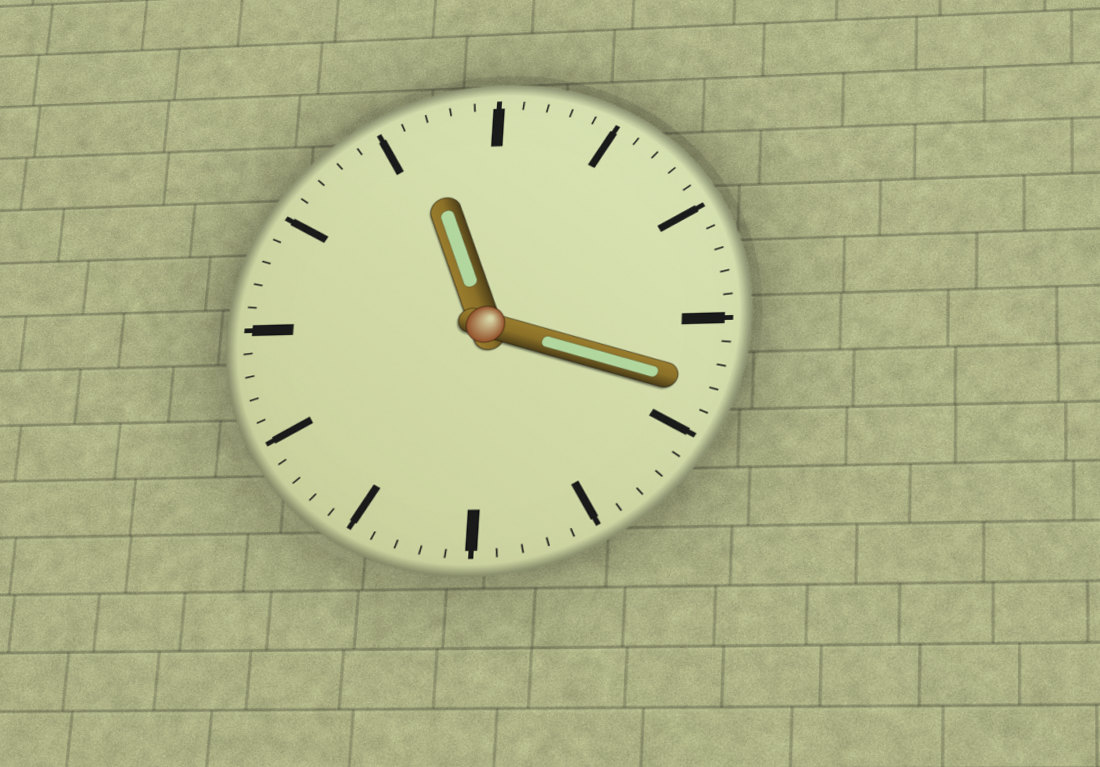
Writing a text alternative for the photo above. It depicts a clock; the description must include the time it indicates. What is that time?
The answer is 11:18
